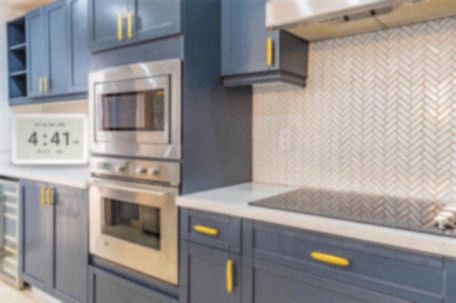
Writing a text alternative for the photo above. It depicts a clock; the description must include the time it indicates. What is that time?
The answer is 4:41
